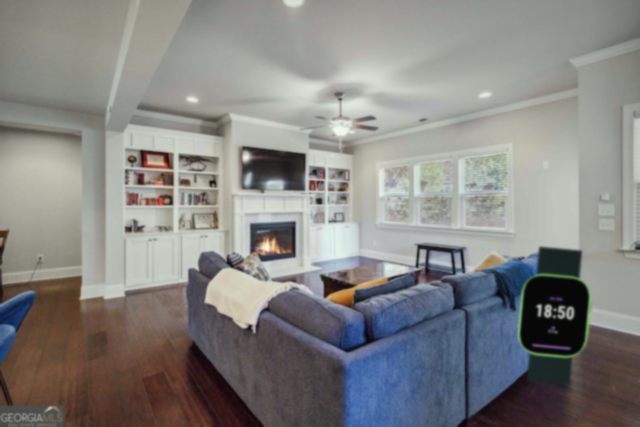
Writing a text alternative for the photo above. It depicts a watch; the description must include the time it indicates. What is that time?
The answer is 18:50
